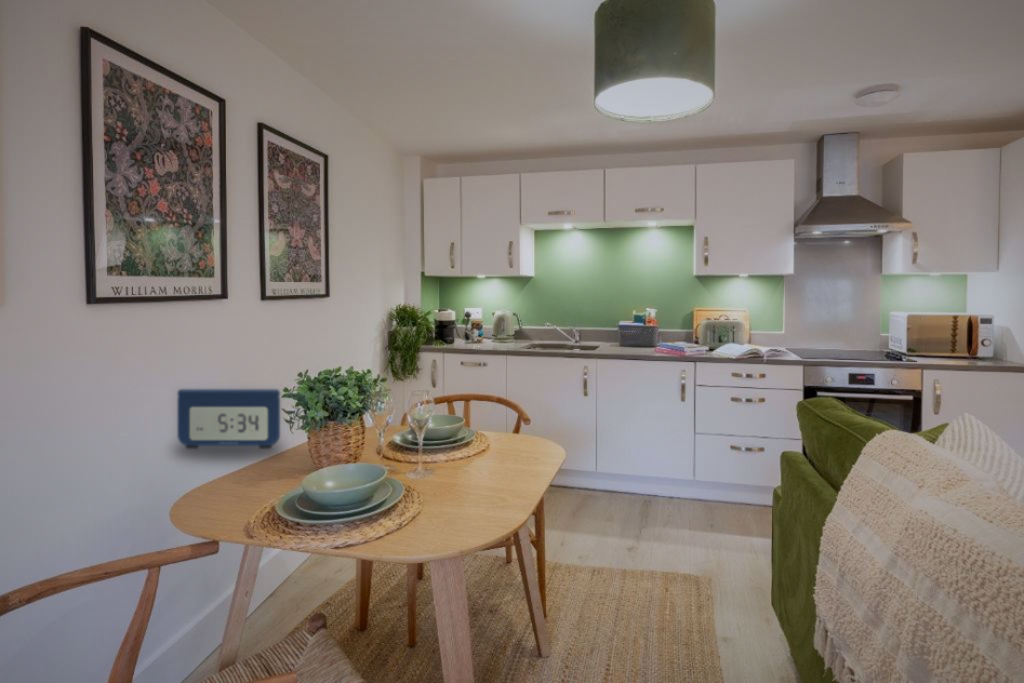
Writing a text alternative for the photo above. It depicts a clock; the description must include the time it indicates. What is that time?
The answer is 5:34
